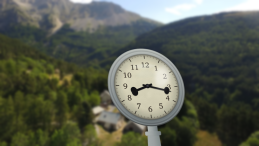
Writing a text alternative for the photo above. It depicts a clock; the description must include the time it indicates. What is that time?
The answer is 8:17
